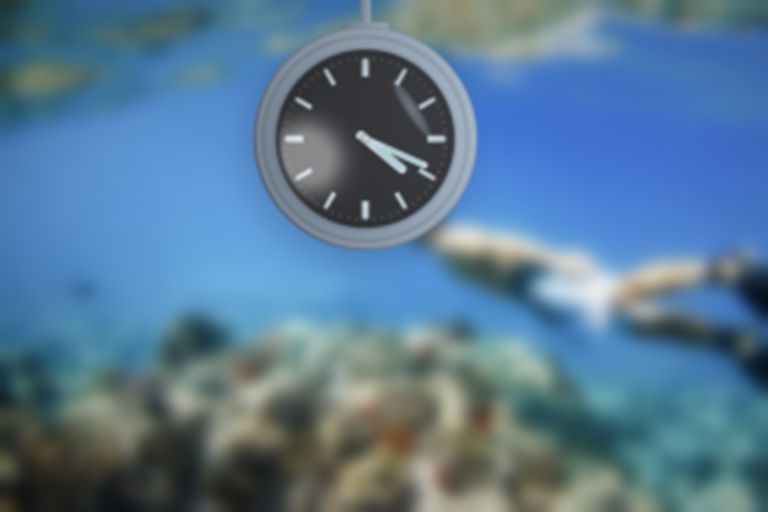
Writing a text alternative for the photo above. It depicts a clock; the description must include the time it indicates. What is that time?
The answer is 4:19
